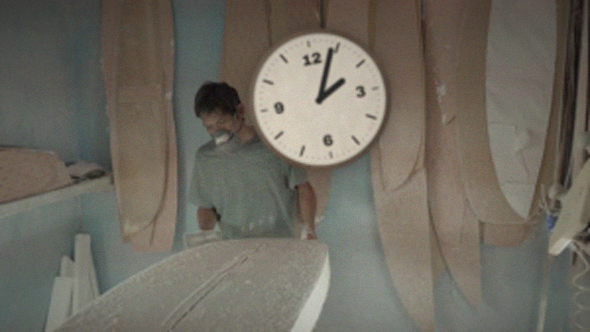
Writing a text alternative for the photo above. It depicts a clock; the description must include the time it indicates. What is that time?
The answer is 2:04
